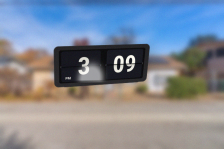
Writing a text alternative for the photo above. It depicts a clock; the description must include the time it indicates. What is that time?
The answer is 3:09
